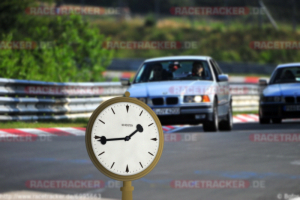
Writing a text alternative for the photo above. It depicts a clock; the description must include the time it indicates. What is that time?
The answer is 1:44
